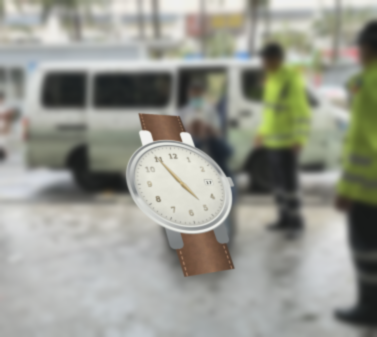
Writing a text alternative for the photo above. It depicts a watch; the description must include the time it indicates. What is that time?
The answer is 4:55
